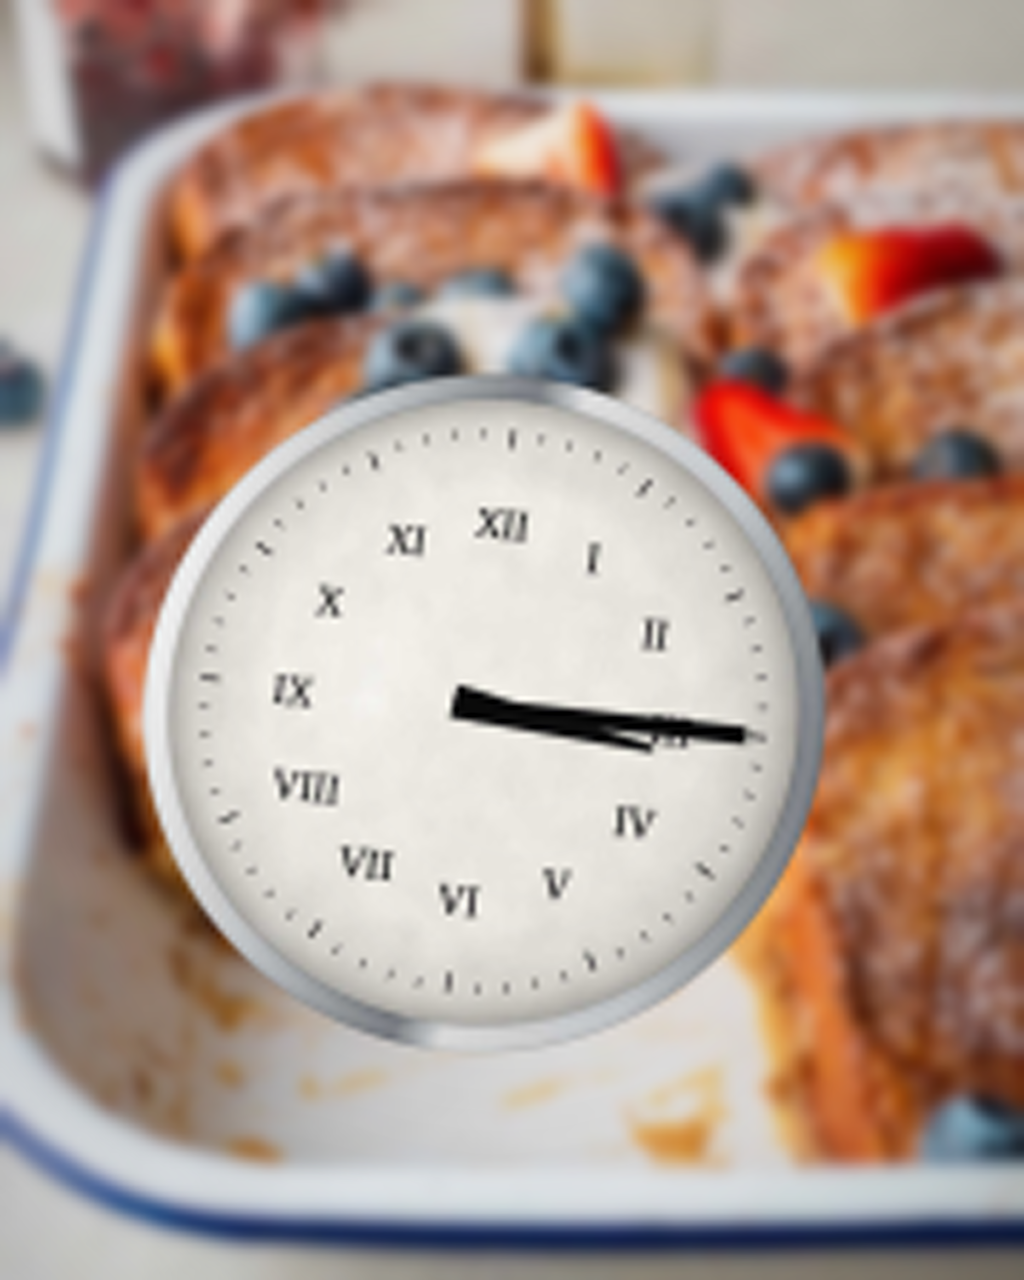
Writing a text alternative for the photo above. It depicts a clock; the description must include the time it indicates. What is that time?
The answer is 3:15
